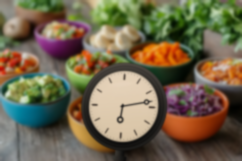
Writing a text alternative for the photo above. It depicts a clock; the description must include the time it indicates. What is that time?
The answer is 6:13
